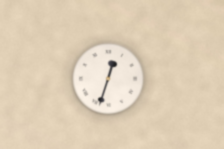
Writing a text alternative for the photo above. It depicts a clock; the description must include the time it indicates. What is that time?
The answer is 12:33
